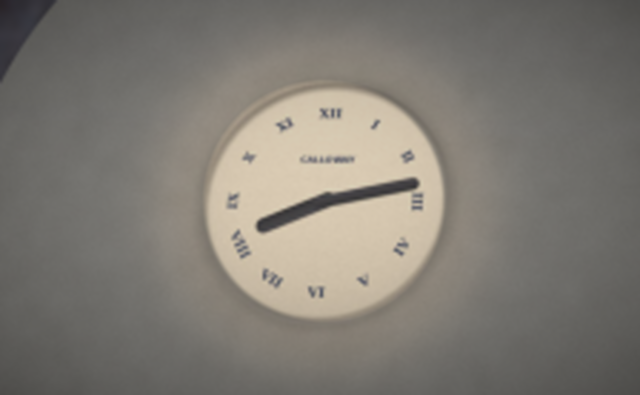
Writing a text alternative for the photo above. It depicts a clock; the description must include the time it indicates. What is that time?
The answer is 8:13
